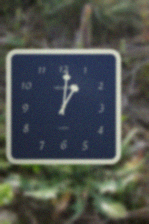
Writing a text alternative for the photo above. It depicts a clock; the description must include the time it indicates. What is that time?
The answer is 1:01
